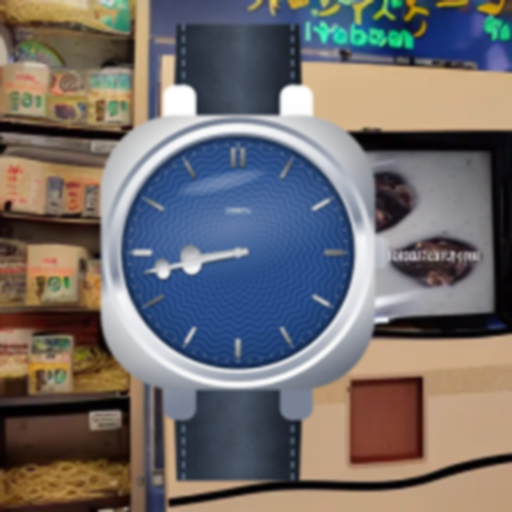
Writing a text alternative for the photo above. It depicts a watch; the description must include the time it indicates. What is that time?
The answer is 8:43
